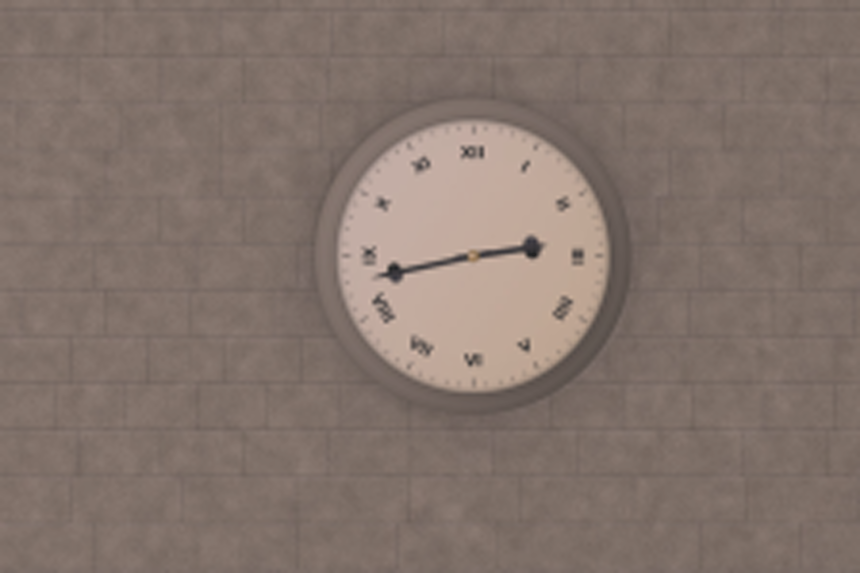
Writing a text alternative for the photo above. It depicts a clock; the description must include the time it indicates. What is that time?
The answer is 2:43
